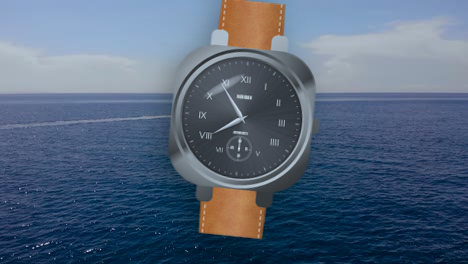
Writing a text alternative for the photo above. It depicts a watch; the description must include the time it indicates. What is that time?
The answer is 7:54
